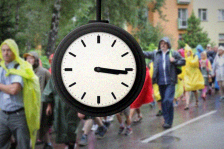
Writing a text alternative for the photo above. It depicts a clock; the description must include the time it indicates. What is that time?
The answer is 3:16
